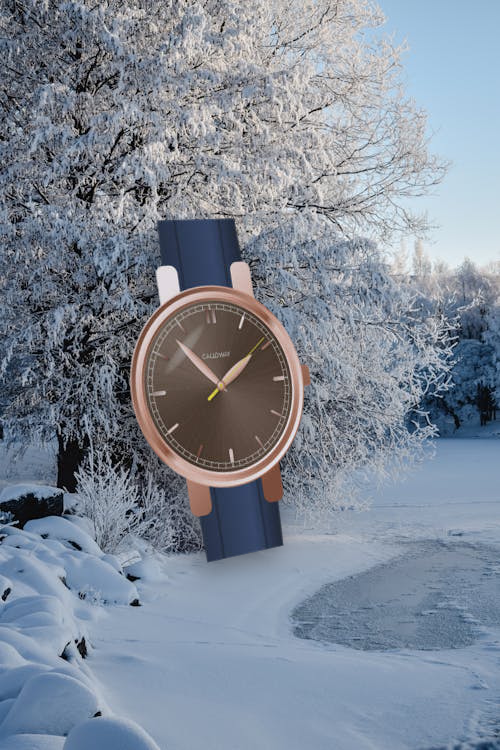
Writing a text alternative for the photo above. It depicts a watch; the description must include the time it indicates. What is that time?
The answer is 1:53:09
